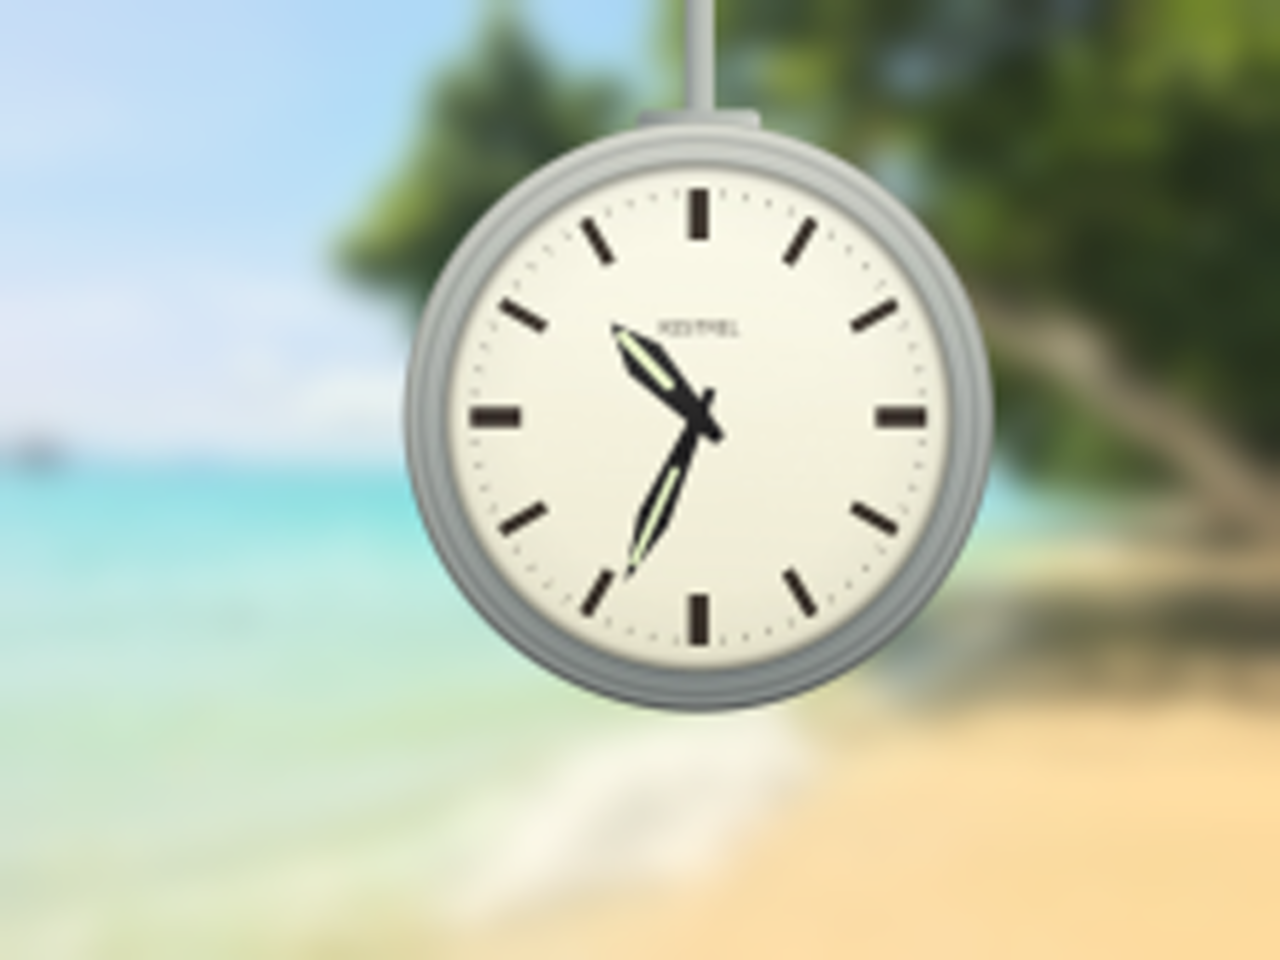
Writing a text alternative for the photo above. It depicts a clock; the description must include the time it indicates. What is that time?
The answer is 10:34
